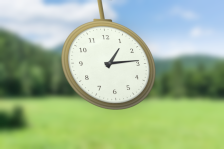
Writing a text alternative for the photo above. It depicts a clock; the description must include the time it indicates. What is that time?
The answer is 1:14
